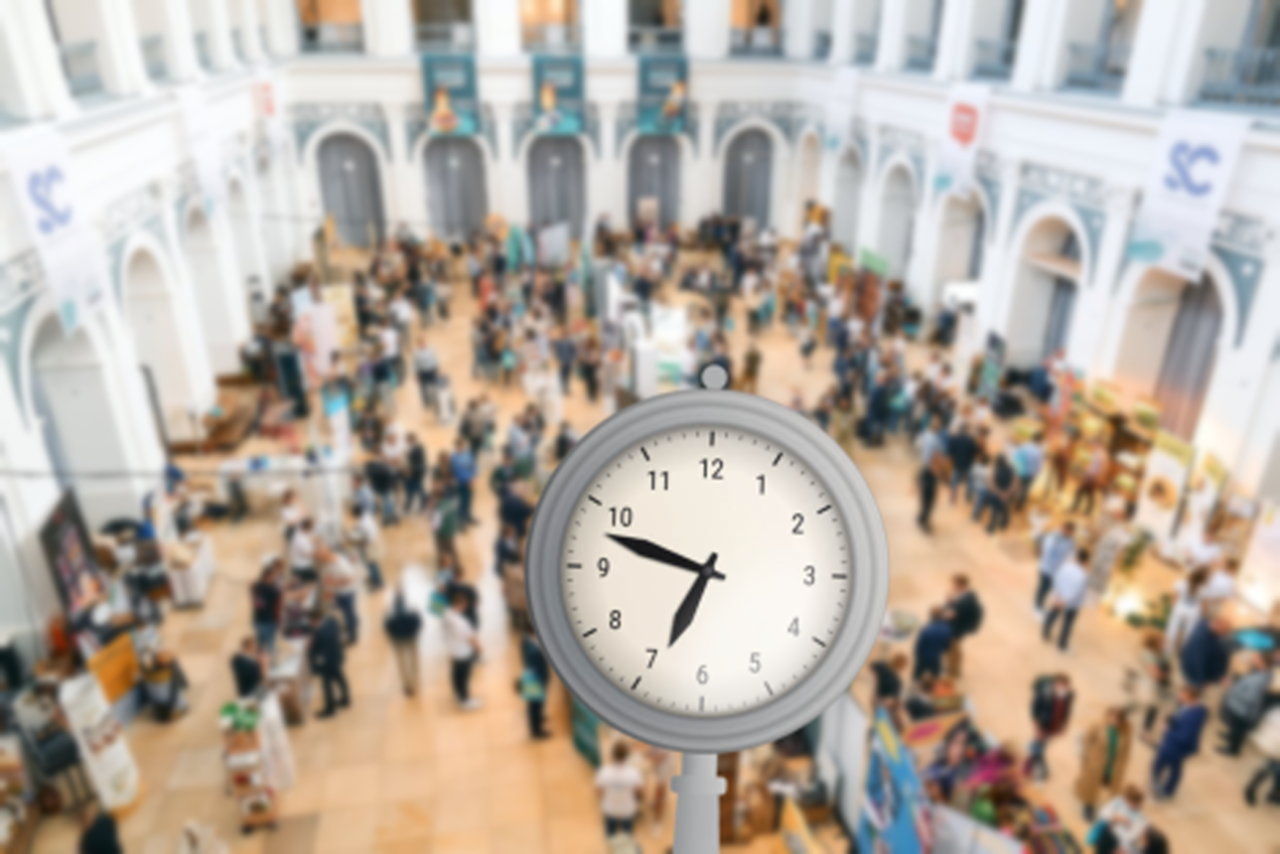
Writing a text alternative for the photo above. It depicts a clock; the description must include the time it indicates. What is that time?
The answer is 6:48
